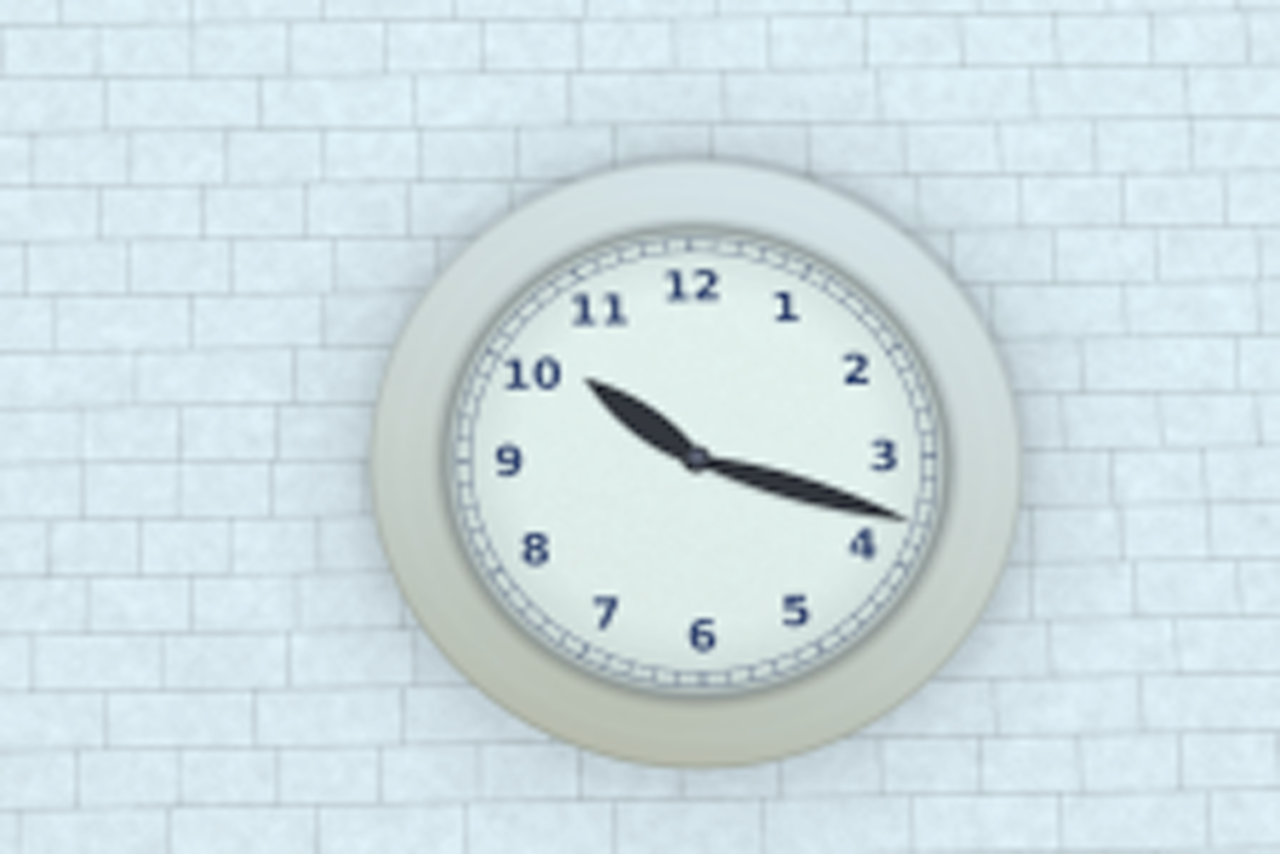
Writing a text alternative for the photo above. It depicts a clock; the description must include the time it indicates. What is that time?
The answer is 10:18
